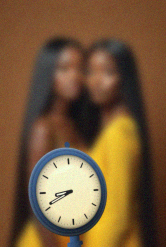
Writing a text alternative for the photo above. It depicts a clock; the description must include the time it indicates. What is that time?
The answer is 8:41
